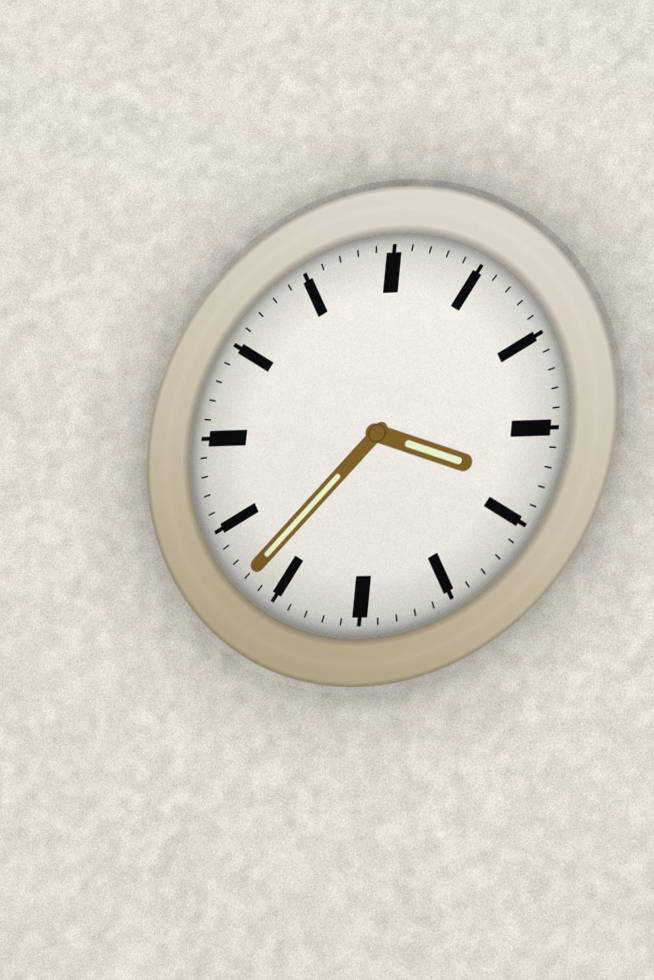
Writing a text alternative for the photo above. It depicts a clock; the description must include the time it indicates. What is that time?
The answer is 3:37
